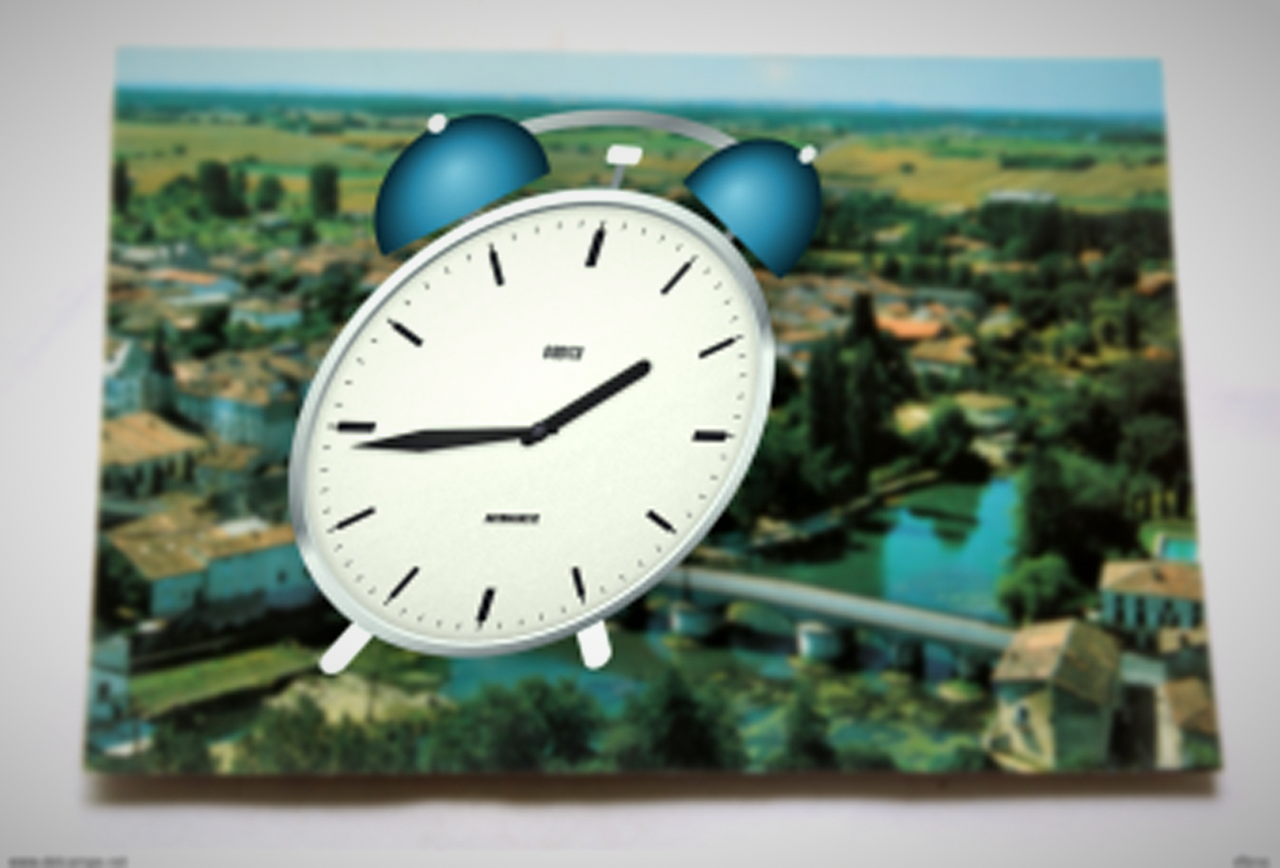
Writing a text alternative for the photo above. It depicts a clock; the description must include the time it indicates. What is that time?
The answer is 1:44
